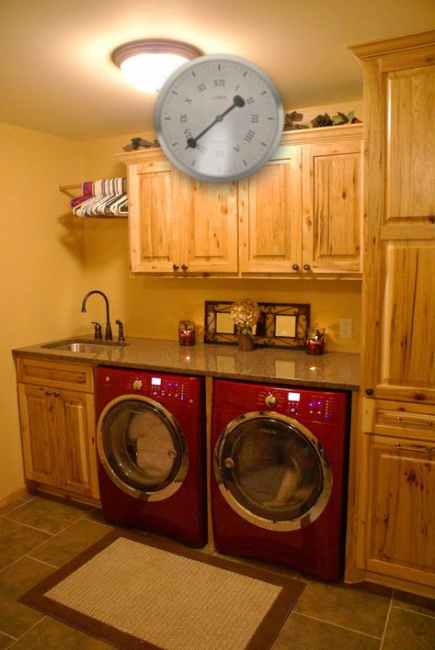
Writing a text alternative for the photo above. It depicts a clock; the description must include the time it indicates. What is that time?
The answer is 1:38
